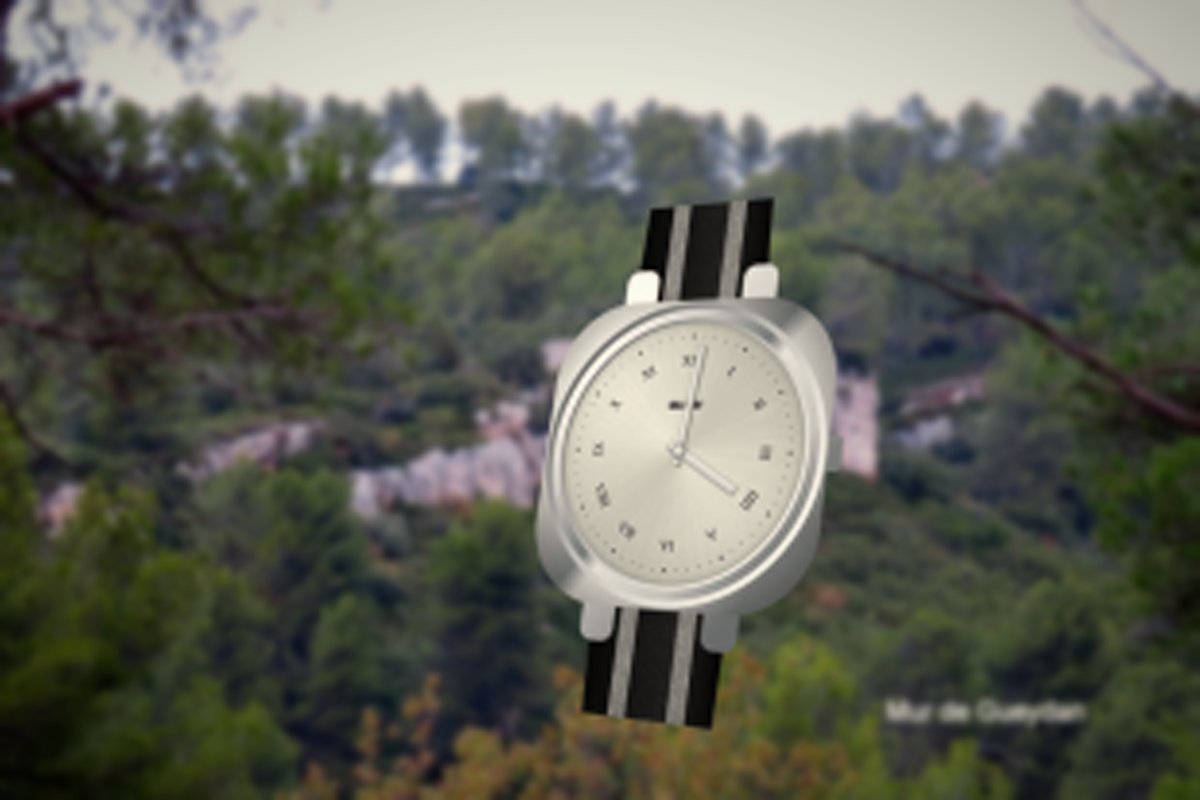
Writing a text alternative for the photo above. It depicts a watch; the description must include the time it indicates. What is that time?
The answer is 4:01
